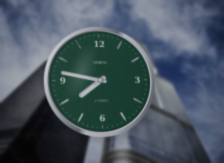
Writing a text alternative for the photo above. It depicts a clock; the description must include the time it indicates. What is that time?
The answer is 7:47
